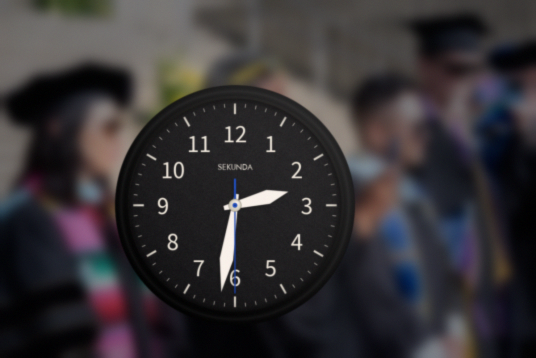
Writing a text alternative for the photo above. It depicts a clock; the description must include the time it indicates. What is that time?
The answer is 2:31:30
